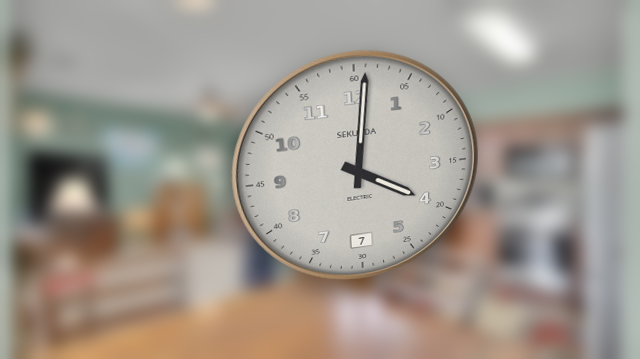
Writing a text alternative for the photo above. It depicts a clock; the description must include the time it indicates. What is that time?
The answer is 4:01
